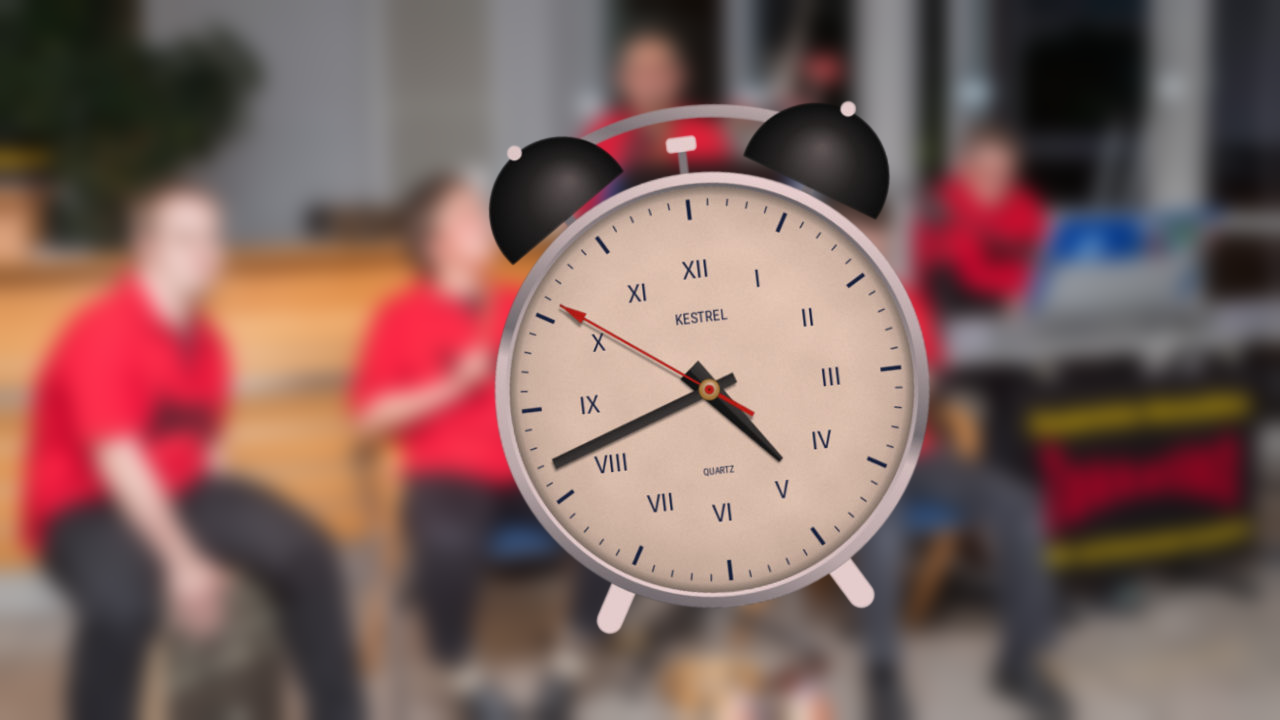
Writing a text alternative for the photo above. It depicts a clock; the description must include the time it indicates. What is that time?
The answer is 4:41:51
